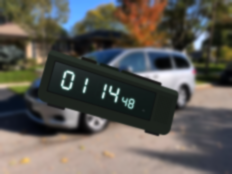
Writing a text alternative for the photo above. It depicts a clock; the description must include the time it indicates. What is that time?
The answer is 1:14
